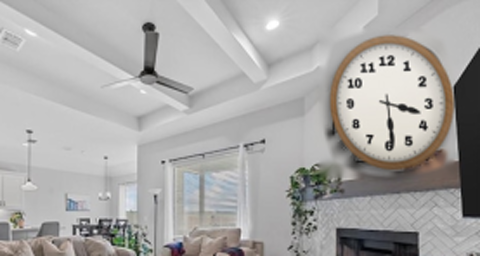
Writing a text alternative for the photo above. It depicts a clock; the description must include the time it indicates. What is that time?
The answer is 3:29
